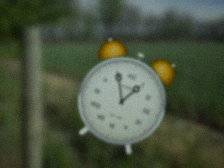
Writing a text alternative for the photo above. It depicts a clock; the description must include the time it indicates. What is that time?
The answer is 12:55
